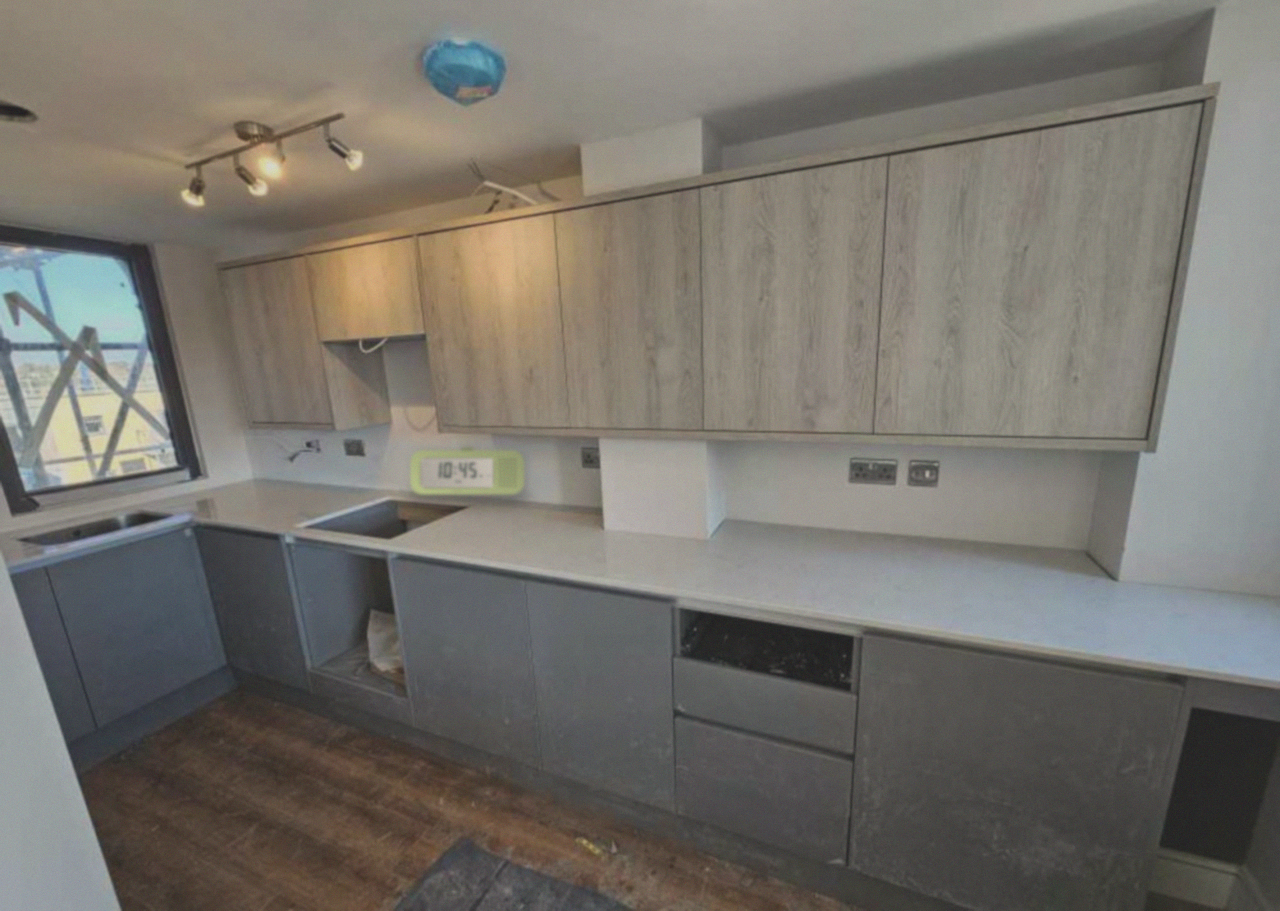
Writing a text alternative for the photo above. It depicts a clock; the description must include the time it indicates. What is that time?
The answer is 10:45
